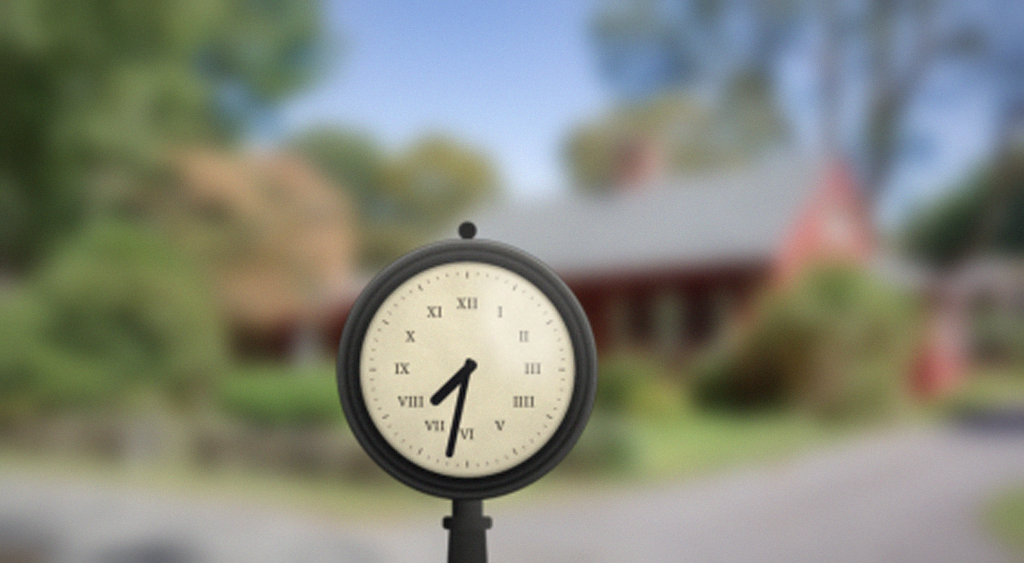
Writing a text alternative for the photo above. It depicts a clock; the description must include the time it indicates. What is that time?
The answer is 7:32
